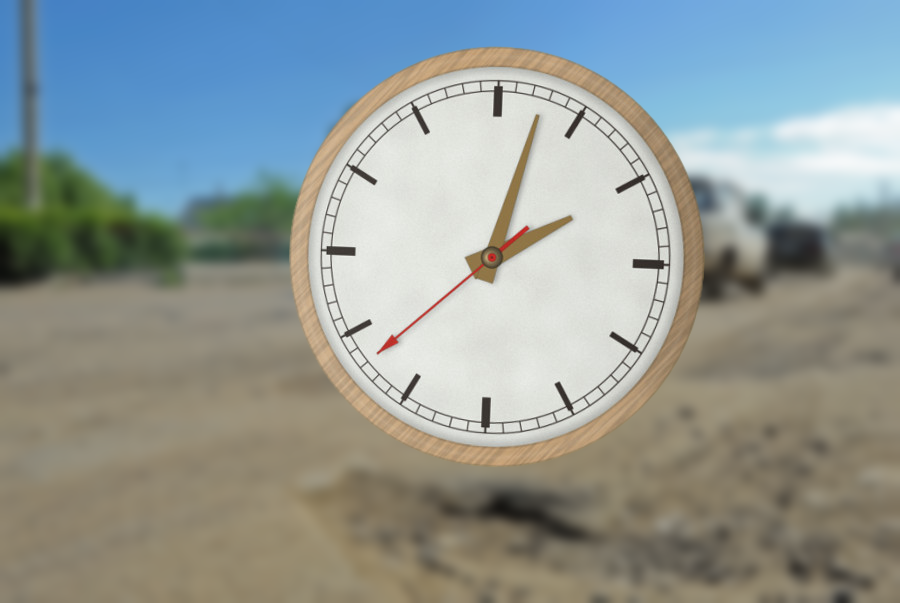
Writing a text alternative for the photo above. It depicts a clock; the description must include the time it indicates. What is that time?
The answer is 2:02:38
